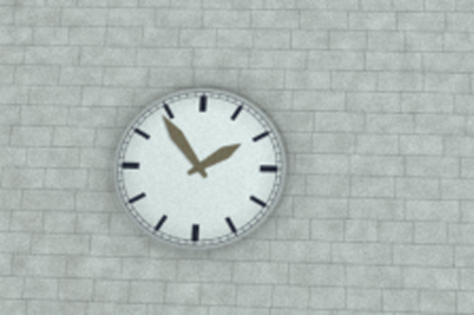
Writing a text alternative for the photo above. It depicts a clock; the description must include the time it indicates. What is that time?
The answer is 1:54
